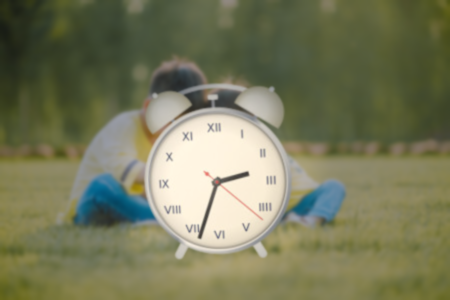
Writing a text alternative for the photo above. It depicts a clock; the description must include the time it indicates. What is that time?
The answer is 2:33:22
